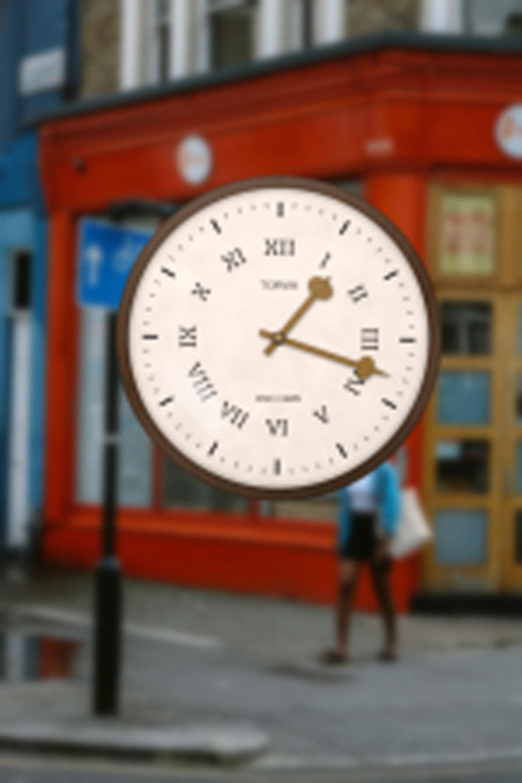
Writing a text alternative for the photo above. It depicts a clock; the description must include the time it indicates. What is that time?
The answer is 1:18
